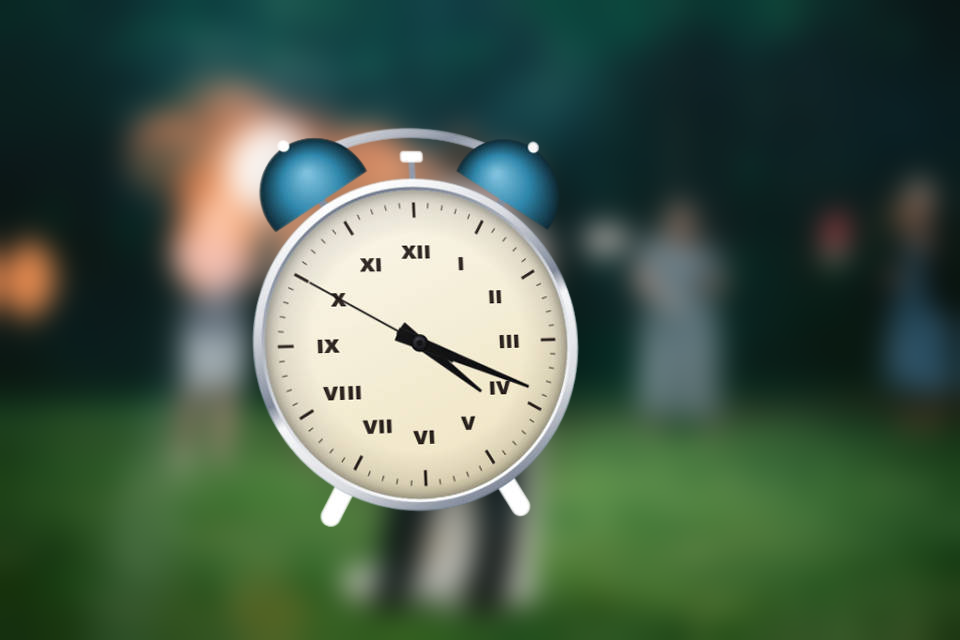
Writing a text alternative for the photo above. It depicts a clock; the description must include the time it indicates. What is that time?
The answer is 4:18:50
